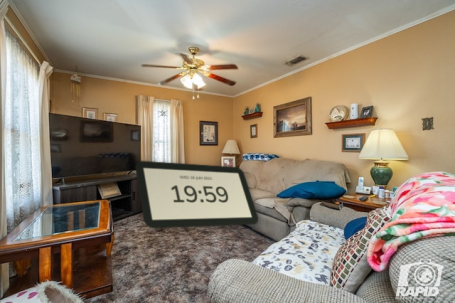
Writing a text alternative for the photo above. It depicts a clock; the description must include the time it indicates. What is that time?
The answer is 19:59
